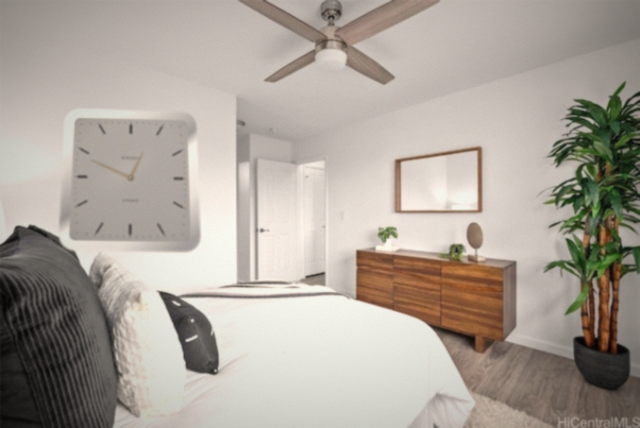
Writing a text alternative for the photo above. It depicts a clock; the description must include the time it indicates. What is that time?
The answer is 12:49
